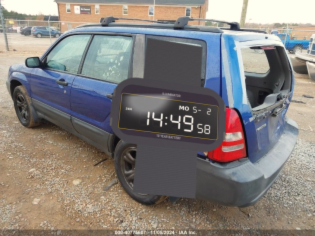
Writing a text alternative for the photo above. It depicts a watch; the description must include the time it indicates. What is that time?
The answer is 14:49:58
